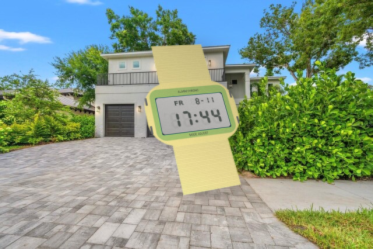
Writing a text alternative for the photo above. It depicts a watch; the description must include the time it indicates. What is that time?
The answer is 17:44
